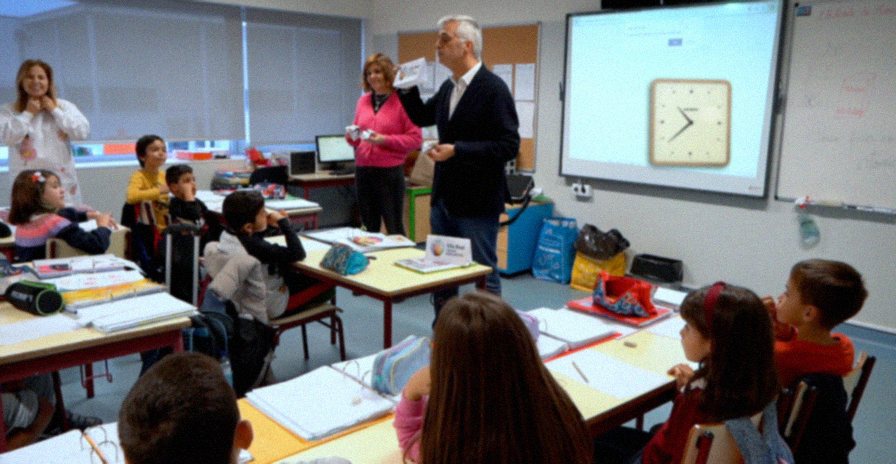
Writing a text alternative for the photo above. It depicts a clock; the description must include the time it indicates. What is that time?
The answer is 10:38
